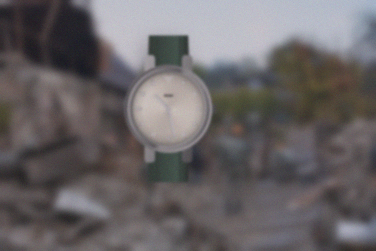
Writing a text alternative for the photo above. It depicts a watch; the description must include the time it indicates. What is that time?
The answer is 10:28
